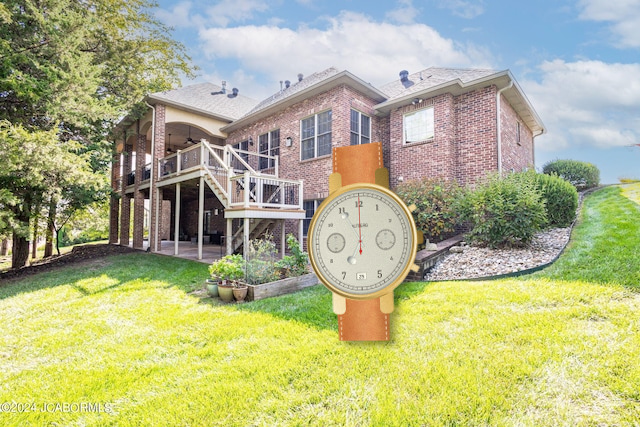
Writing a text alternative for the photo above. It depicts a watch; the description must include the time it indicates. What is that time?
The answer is 6:55
